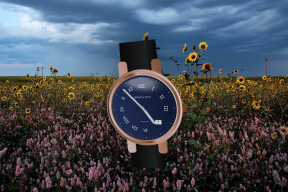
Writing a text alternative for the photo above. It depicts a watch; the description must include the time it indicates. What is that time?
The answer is 4:53
